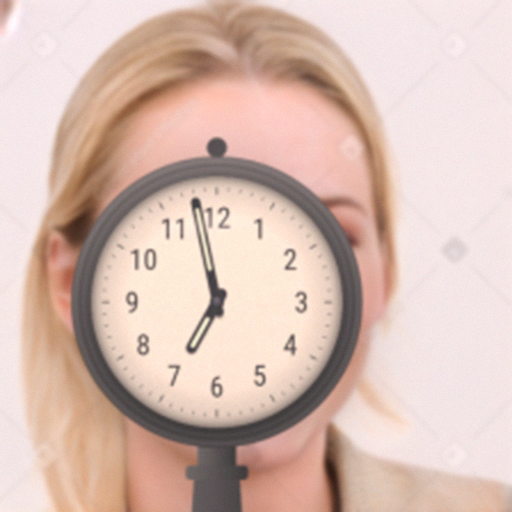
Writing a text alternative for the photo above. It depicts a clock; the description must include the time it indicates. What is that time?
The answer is 6:58
